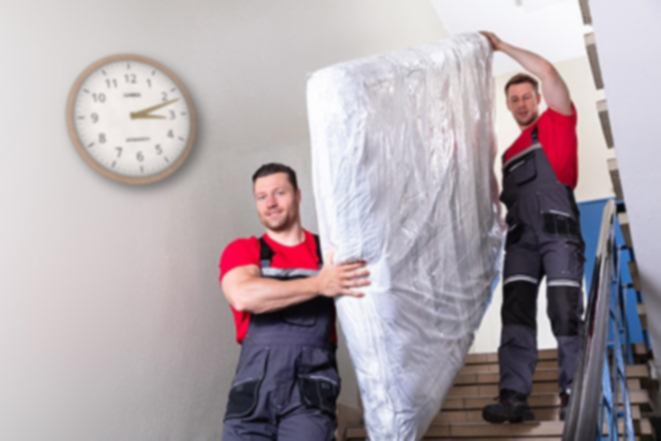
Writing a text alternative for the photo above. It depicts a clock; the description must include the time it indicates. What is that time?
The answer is 3:12
